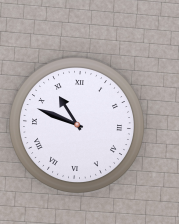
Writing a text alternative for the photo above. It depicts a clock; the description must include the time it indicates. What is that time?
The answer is 10:48
